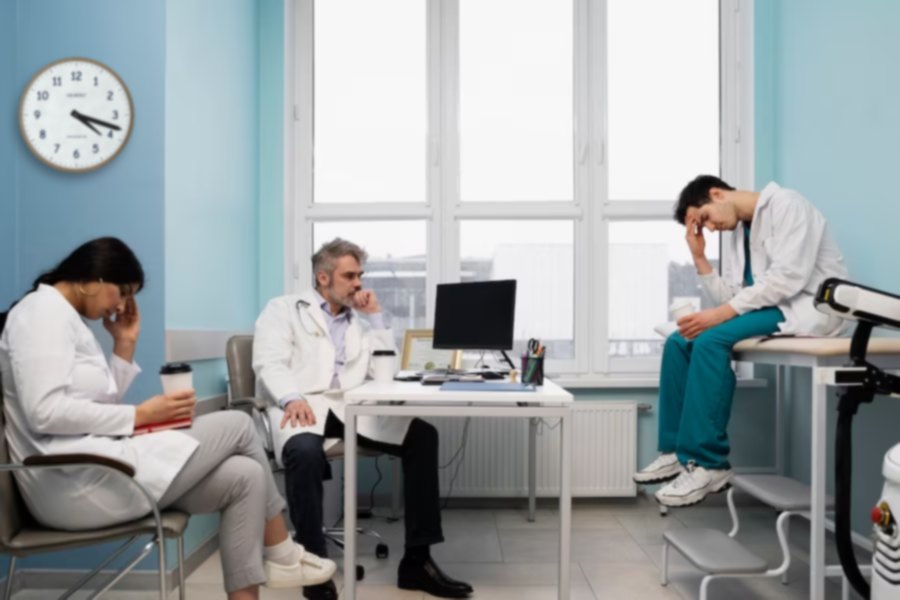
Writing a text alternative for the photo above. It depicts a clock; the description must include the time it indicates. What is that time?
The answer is 4:18
